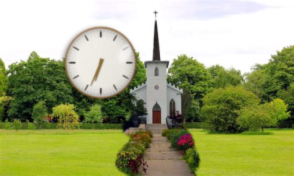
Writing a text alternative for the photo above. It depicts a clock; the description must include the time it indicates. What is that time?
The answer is 6:34
